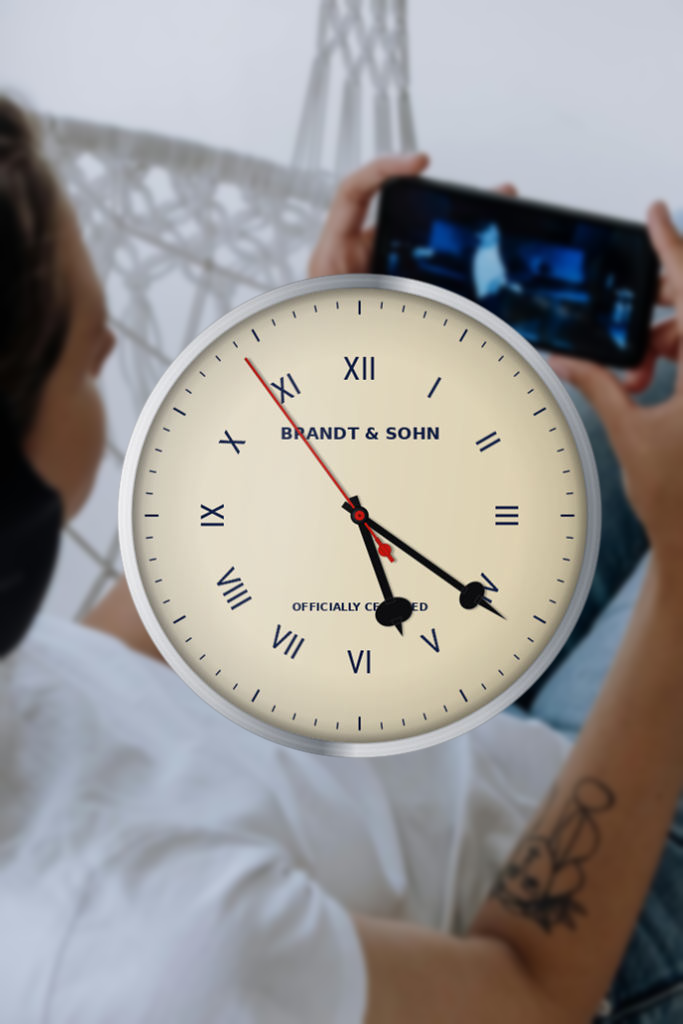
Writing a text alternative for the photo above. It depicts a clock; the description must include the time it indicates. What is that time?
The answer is 5:20:54
